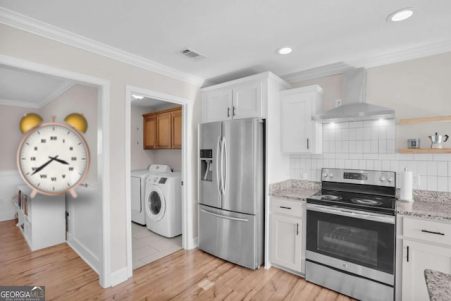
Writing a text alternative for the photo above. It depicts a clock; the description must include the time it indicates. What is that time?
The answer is 3:39
